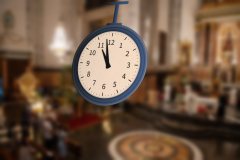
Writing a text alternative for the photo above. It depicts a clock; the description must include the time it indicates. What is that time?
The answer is 10:58
